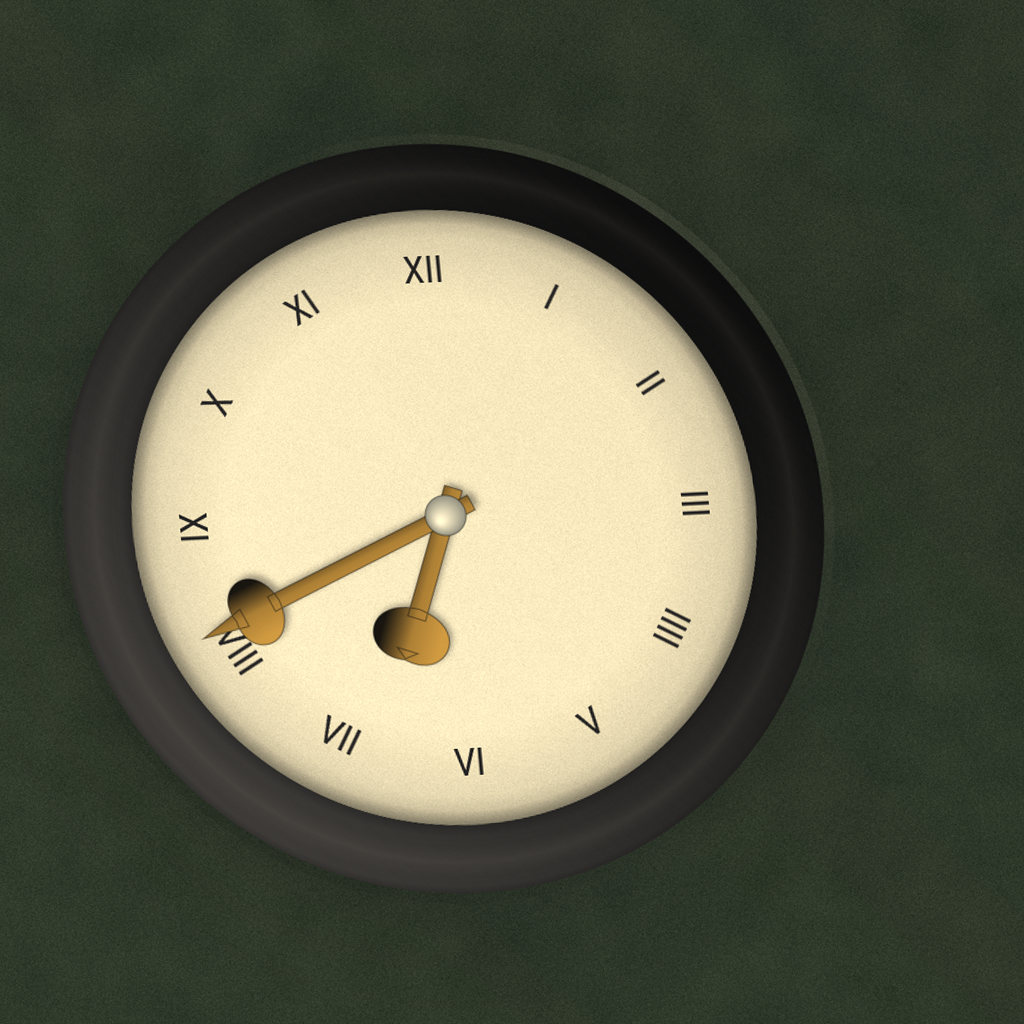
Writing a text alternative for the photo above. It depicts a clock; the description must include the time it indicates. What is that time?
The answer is 6:41
